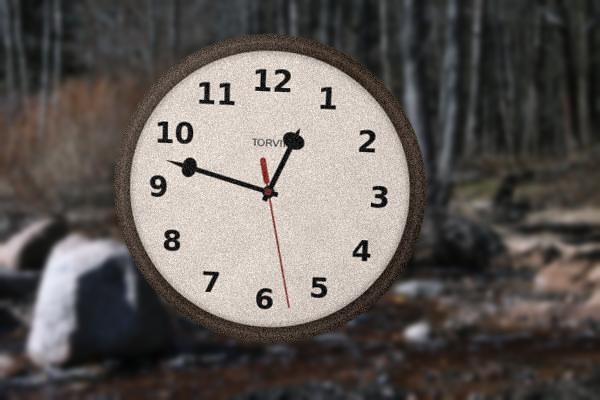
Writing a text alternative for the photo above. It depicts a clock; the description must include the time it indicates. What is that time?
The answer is 12:47:28
